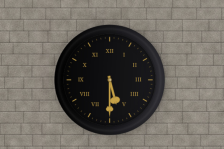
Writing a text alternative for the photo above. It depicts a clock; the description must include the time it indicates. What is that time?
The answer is 5:30
